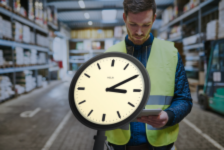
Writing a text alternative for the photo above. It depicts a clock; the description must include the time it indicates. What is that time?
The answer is 3:10
